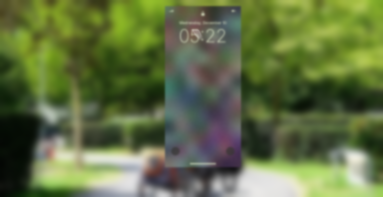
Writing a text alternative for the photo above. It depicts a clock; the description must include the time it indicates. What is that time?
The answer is 5:22
